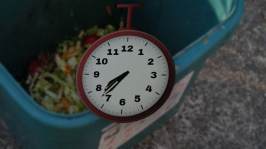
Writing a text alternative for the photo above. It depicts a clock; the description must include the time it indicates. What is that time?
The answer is 7:37
